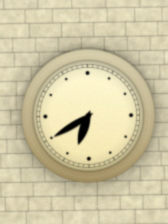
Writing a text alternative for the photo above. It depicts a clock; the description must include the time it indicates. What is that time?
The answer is 6:40
